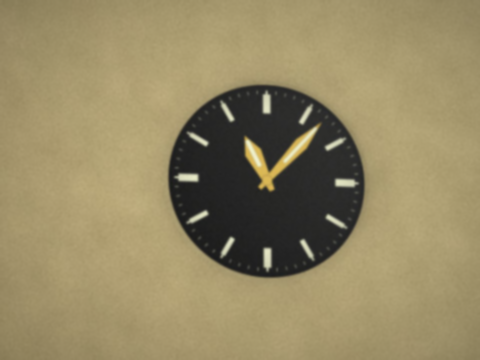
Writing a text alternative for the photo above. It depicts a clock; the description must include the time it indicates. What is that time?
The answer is 11:07
